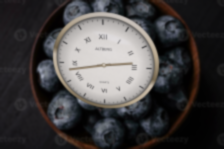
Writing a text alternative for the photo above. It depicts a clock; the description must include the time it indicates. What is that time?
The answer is 2:43
